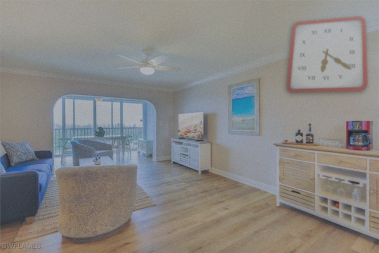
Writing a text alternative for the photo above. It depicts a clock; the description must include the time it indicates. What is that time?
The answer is 6:21
